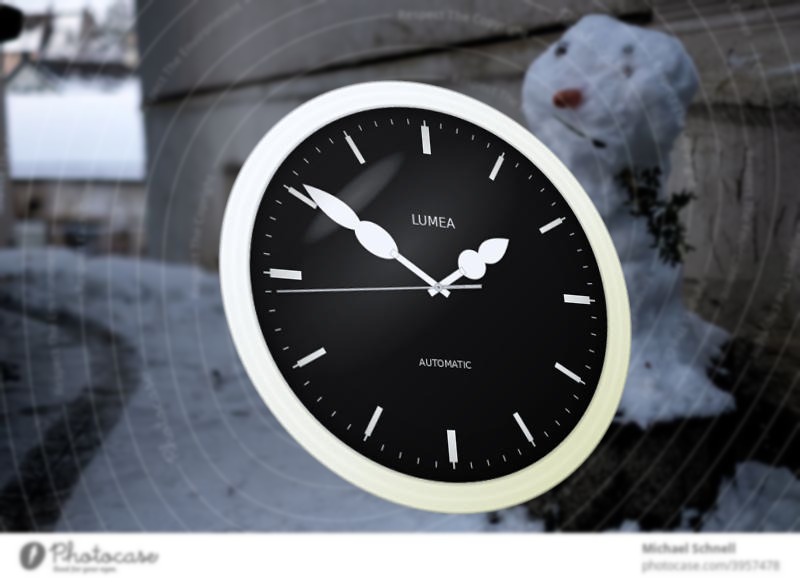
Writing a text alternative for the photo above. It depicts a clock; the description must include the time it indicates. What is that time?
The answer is 1:50:44
